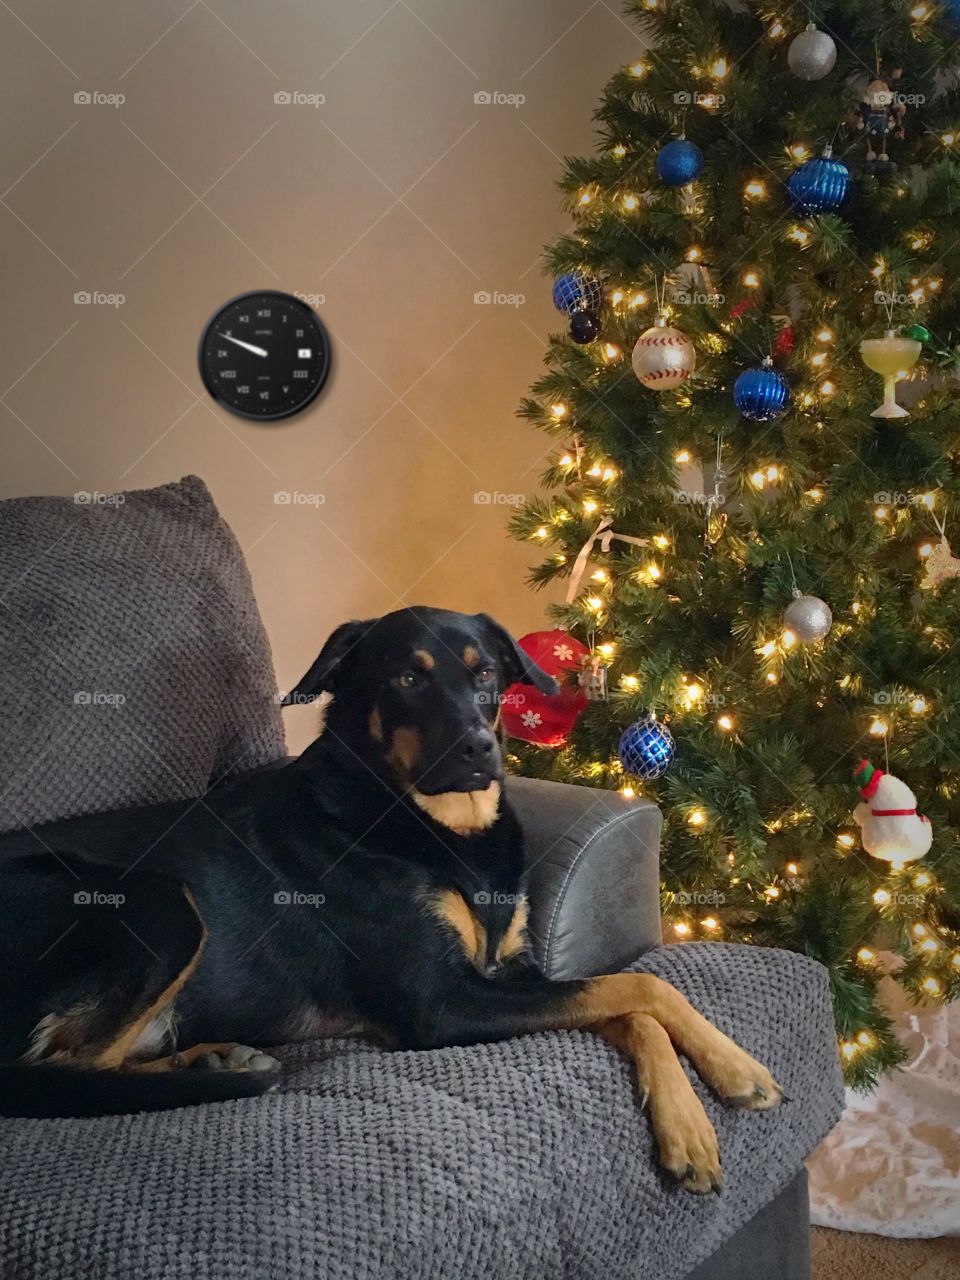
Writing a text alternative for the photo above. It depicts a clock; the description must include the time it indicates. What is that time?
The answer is 9:49
